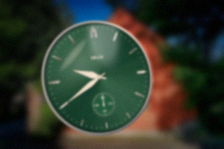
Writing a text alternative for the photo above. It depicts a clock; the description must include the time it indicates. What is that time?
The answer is 9:40
